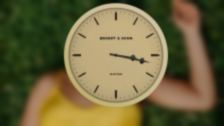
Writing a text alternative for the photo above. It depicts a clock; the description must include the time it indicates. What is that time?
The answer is 3:17
